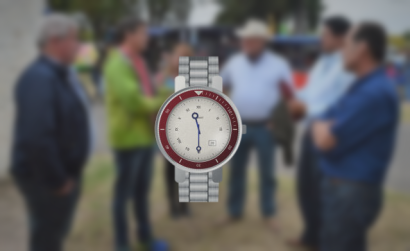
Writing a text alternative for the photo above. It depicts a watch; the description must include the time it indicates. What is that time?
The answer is 11:30
